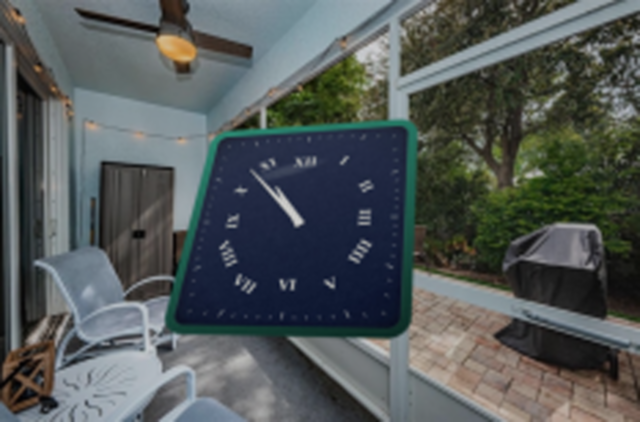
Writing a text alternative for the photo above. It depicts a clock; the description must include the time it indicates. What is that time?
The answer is 10:53
